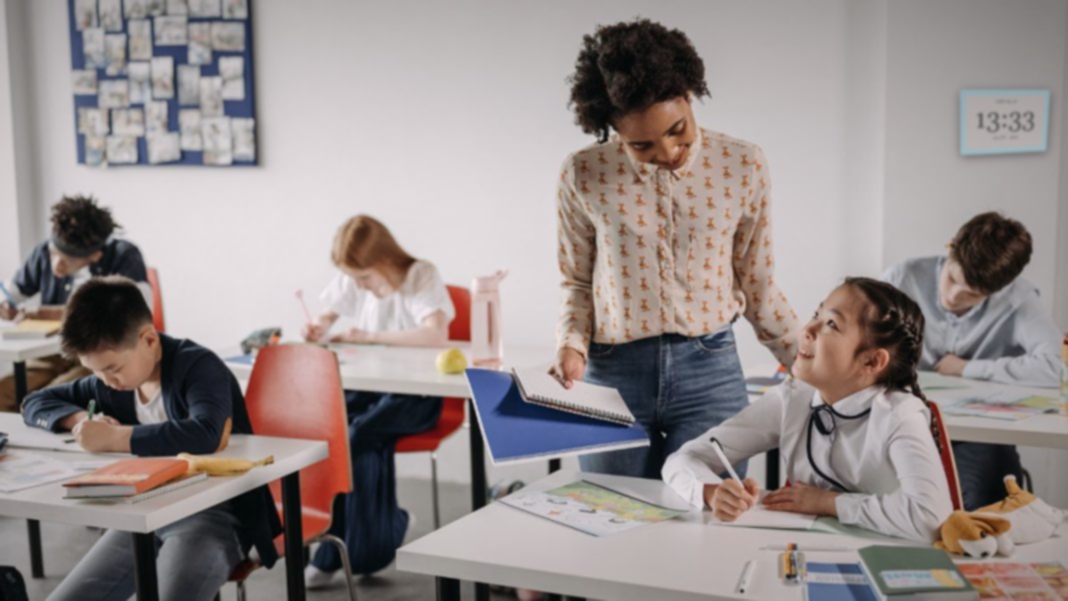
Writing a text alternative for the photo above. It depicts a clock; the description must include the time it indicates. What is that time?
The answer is 13:33
